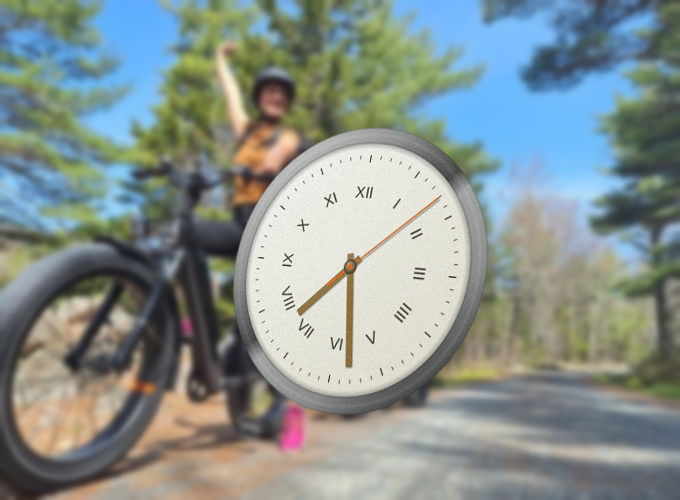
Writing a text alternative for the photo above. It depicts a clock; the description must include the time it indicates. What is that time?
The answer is 7:28:08
